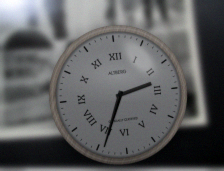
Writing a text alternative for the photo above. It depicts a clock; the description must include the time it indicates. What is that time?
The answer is 2:34
